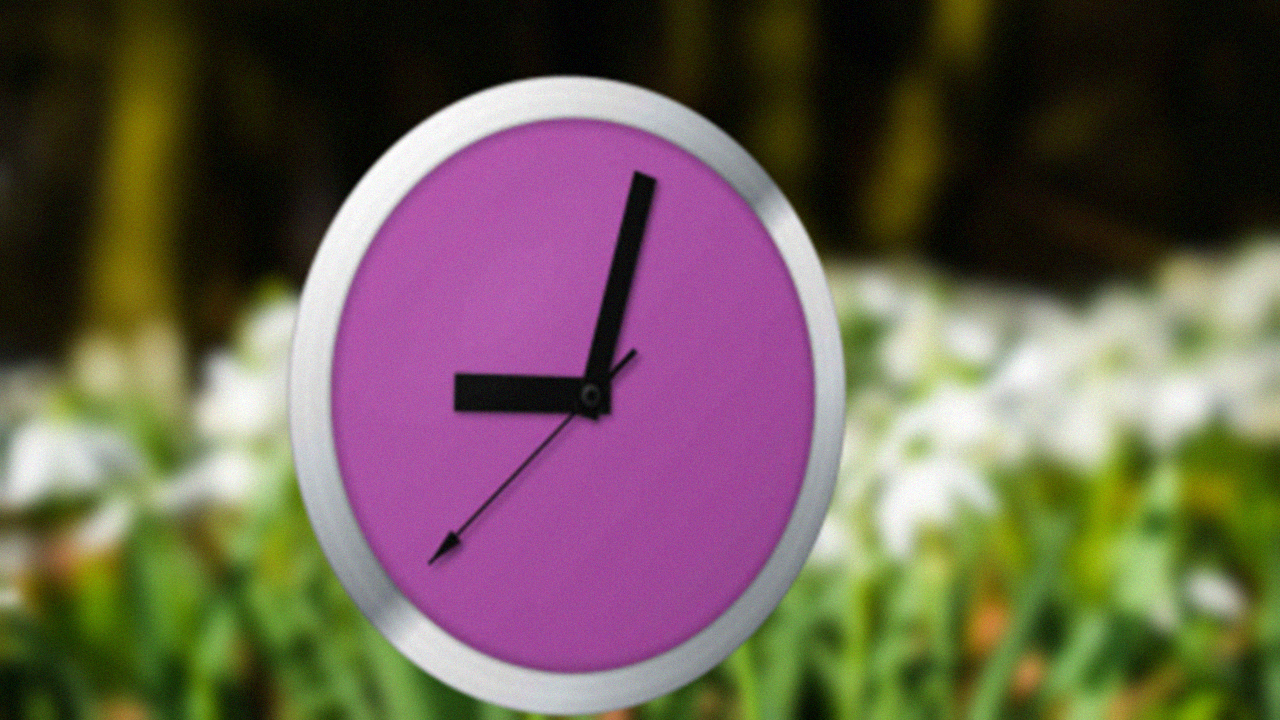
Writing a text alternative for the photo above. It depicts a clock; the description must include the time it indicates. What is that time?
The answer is 9:02:38
